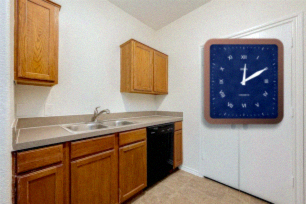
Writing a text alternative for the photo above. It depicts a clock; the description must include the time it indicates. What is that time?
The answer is 12:10
